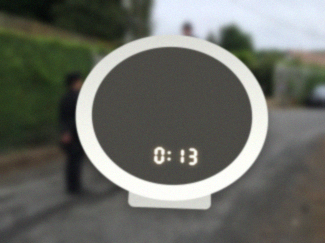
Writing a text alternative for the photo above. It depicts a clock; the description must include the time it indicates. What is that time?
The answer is 0:13
